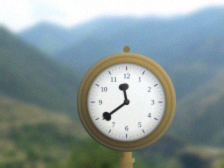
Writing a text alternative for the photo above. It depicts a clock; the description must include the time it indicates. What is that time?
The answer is 11:39
